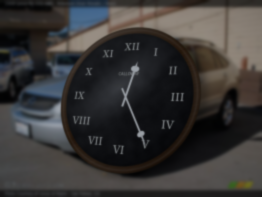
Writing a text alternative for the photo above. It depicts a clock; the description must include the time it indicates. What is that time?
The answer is 12:25
